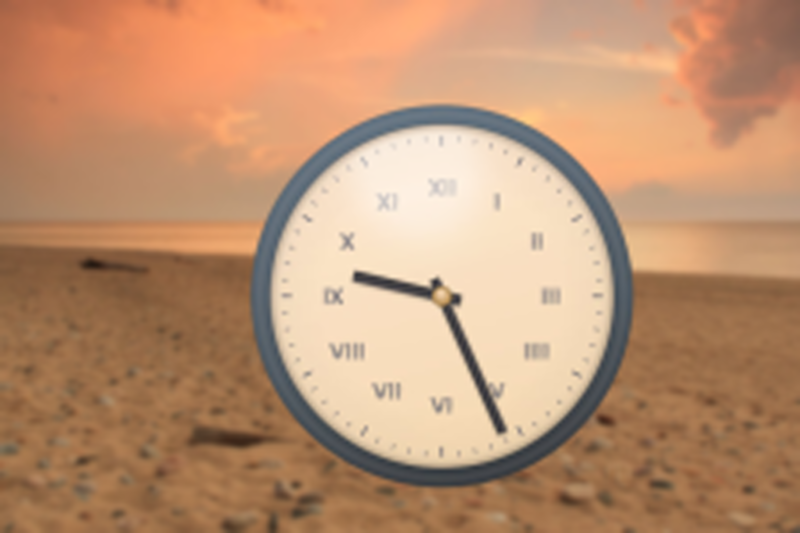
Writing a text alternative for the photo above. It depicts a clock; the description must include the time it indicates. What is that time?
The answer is 9:26
